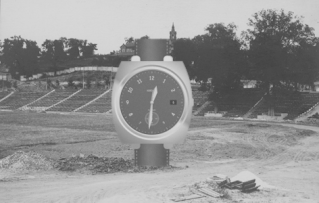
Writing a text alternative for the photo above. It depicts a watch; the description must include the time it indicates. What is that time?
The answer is 12:31
